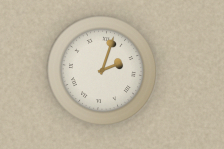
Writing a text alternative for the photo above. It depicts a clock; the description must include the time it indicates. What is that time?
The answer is 2:02
